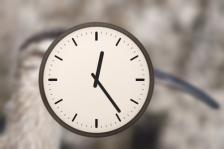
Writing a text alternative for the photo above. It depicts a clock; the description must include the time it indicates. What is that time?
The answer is 12:24
